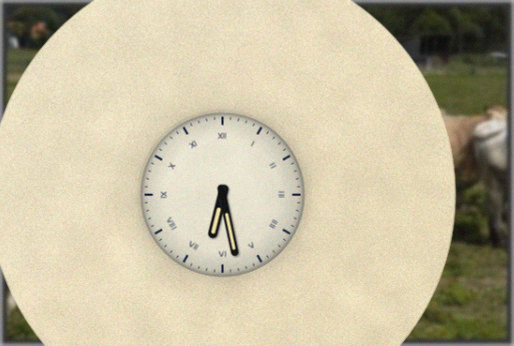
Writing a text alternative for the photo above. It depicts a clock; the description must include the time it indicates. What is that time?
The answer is 6:28
